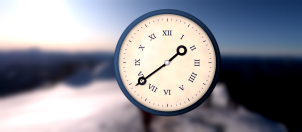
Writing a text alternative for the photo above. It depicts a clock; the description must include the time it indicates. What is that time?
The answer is 1:39
